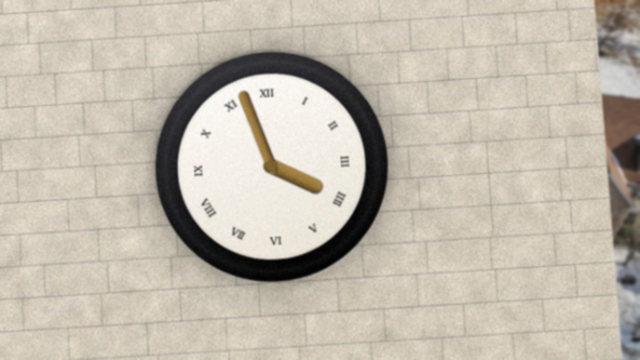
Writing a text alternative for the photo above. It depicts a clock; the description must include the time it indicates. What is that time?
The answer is 3:57
